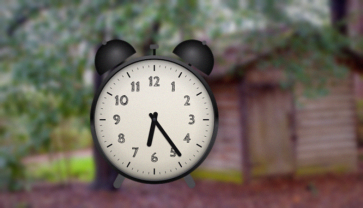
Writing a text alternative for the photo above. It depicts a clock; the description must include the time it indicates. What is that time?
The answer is 6:24
